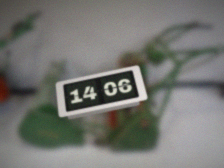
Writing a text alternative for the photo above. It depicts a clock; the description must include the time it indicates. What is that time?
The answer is 14:06
